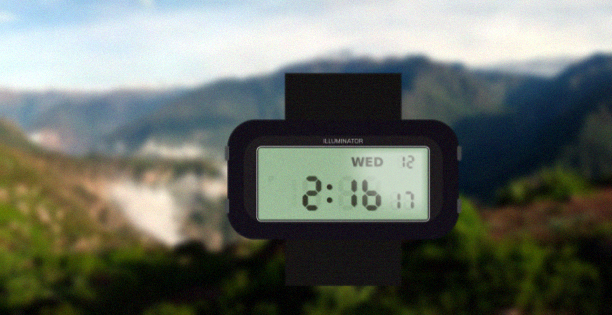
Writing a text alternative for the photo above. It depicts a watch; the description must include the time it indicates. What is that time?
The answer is 2:16:17
